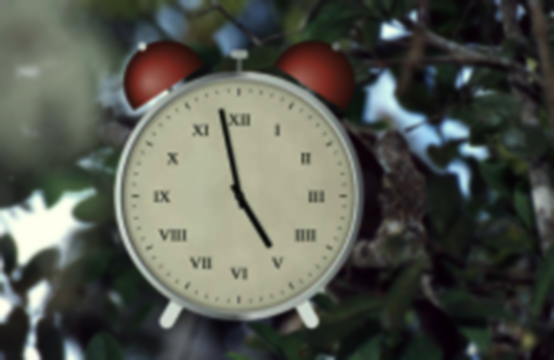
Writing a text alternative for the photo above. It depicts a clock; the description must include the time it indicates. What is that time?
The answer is 4:58
